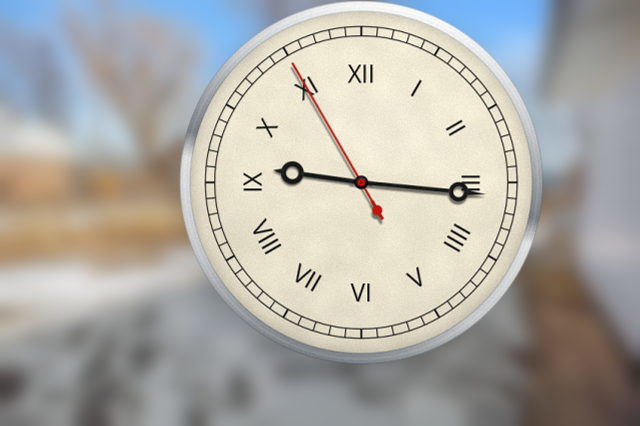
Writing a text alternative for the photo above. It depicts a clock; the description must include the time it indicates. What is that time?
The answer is 9:15:55
